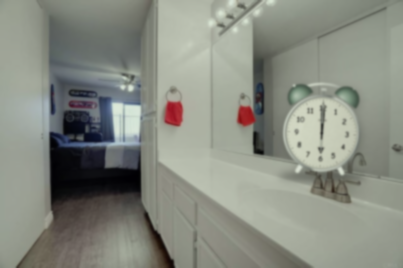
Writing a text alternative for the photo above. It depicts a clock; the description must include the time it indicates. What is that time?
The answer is 6:00
